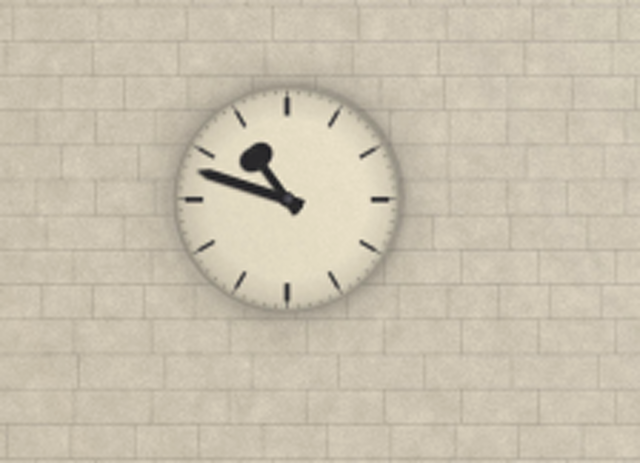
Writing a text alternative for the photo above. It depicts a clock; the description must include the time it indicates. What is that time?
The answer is 10:48
